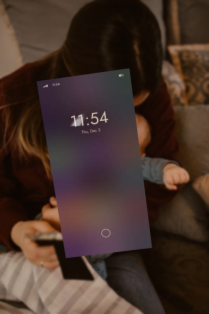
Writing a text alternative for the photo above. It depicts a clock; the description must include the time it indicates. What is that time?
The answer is 11:54
